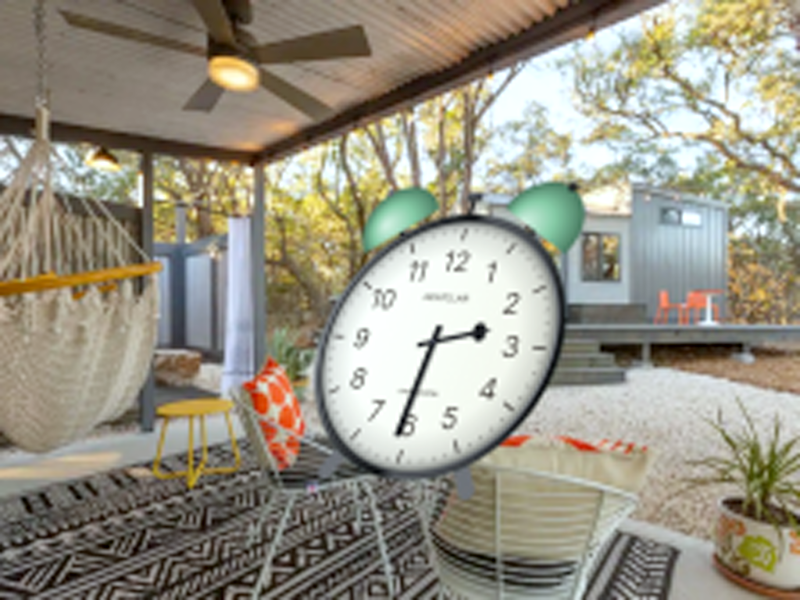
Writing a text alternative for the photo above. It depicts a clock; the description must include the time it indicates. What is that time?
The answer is 2:31
